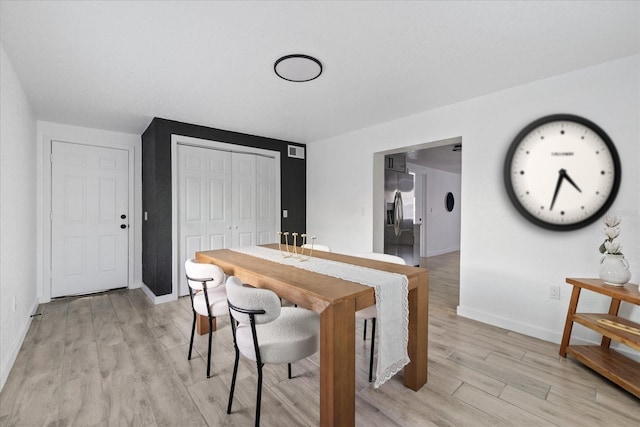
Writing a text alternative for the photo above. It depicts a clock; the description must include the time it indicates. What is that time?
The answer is 4:33
